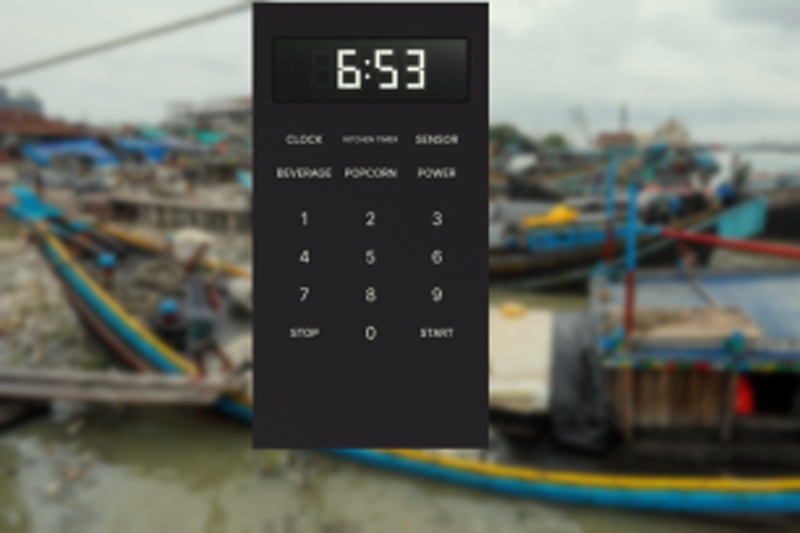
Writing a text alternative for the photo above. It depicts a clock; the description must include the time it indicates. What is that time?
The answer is 6:53
